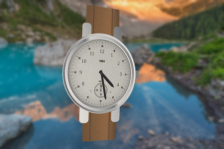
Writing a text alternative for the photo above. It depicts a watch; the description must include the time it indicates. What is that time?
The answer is 4:28
